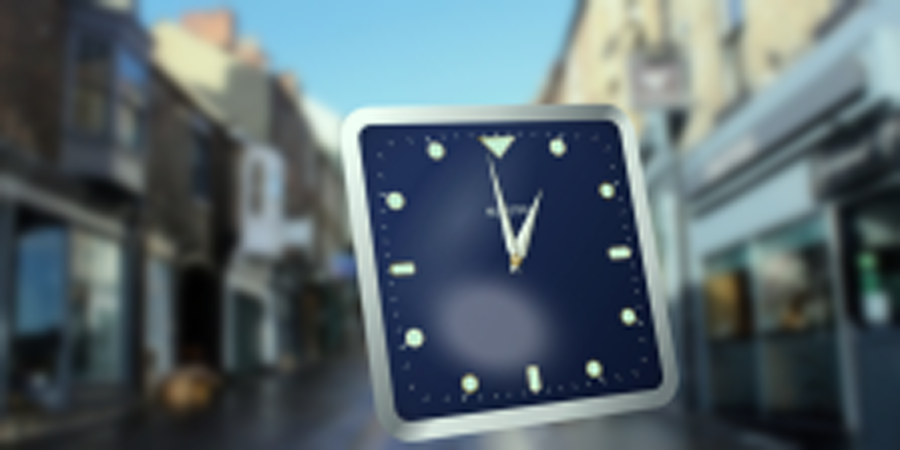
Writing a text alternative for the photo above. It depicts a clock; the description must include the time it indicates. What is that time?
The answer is 12:59
